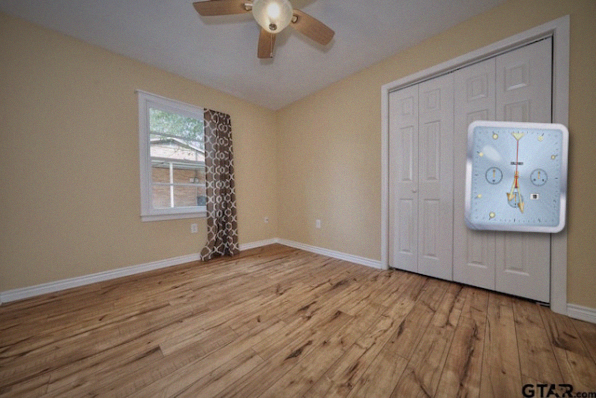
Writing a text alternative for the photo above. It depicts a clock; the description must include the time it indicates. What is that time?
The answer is 6:28
